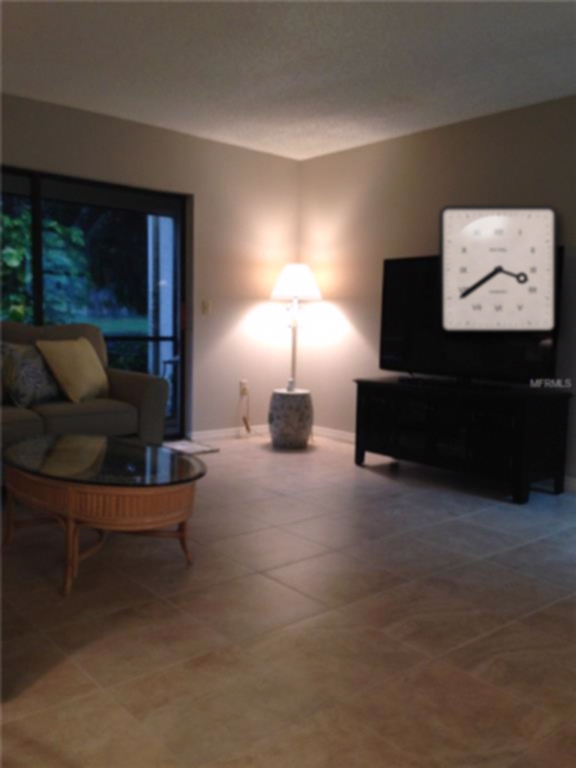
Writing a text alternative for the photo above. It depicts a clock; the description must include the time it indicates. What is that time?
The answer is 3:39
